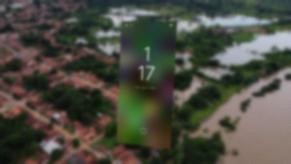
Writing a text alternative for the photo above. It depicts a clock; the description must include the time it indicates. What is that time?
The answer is 1:17
